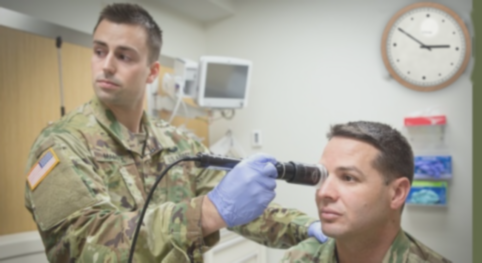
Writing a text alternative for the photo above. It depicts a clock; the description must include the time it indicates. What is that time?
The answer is 2:50
